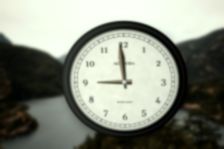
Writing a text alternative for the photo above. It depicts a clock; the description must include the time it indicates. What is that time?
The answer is 8:59
